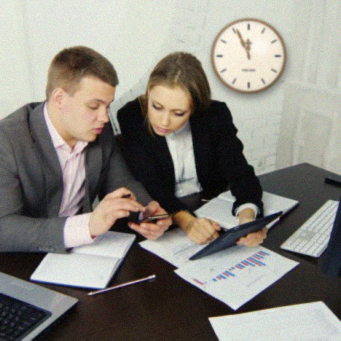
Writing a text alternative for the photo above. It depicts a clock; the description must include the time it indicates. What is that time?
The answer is 11:56
